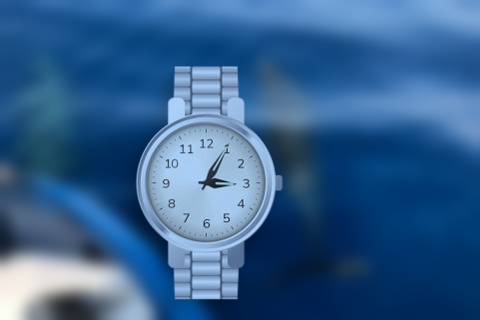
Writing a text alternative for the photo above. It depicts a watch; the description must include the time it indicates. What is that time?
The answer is 3:05
